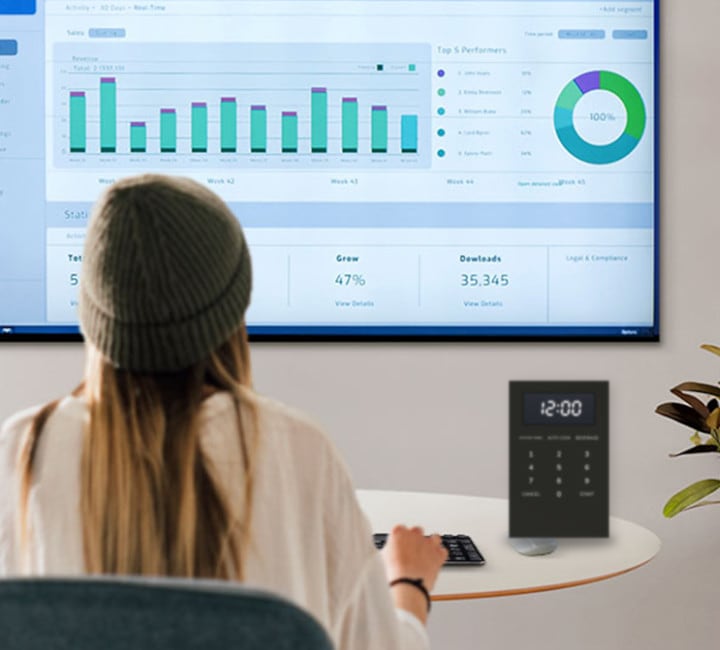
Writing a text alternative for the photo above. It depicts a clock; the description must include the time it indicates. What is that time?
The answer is 12:00
